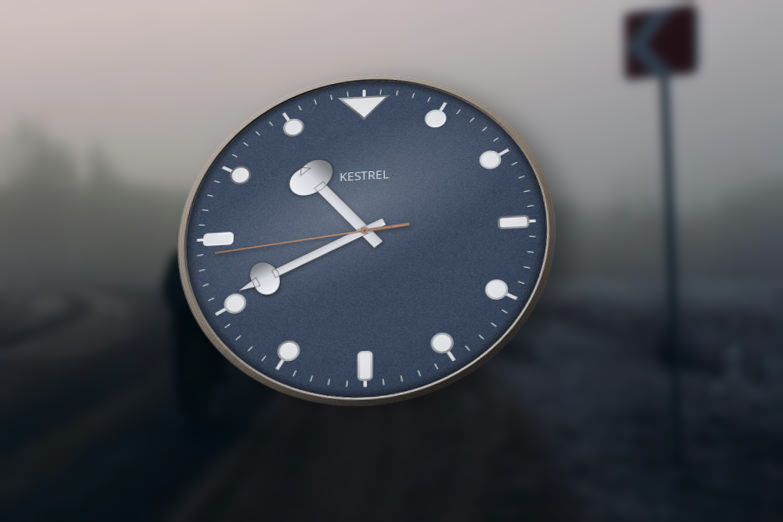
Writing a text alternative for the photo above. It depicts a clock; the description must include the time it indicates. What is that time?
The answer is 10:40:44
